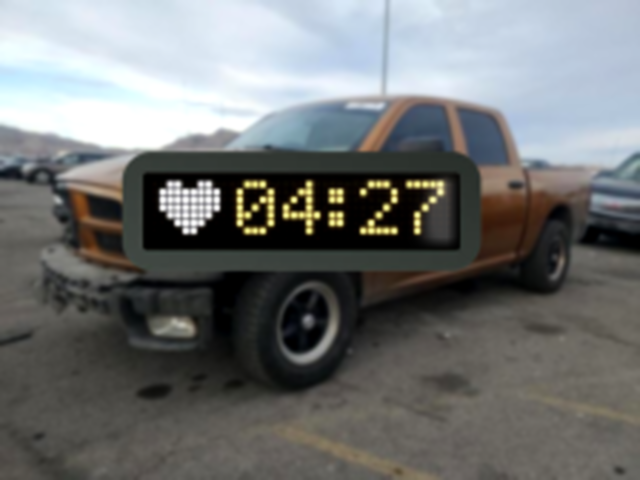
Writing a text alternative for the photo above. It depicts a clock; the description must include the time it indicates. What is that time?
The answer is 4:27
